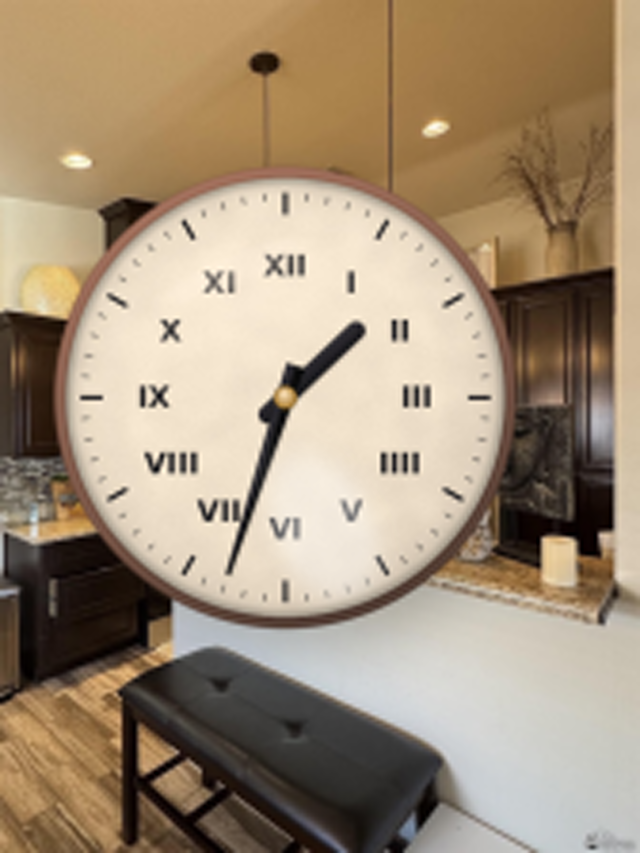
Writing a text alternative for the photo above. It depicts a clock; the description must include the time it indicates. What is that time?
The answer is 1:33
